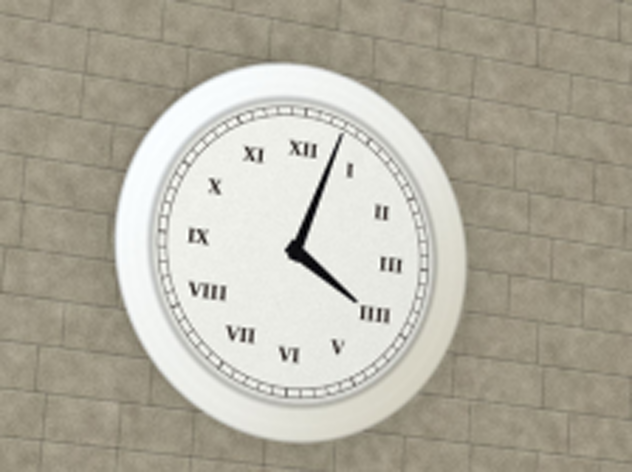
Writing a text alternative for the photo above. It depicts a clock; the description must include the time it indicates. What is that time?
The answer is 4:03
